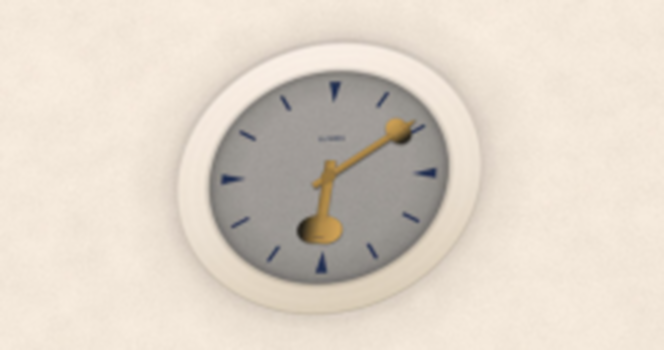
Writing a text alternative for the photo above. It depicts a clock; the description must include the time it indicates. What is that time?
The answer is 6:09
